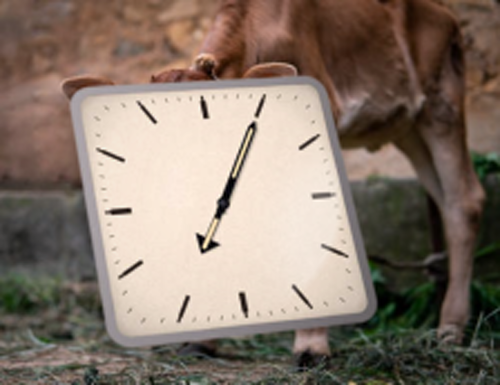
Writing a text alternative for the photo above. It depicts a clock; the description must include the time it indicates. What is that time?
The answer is 7:05
